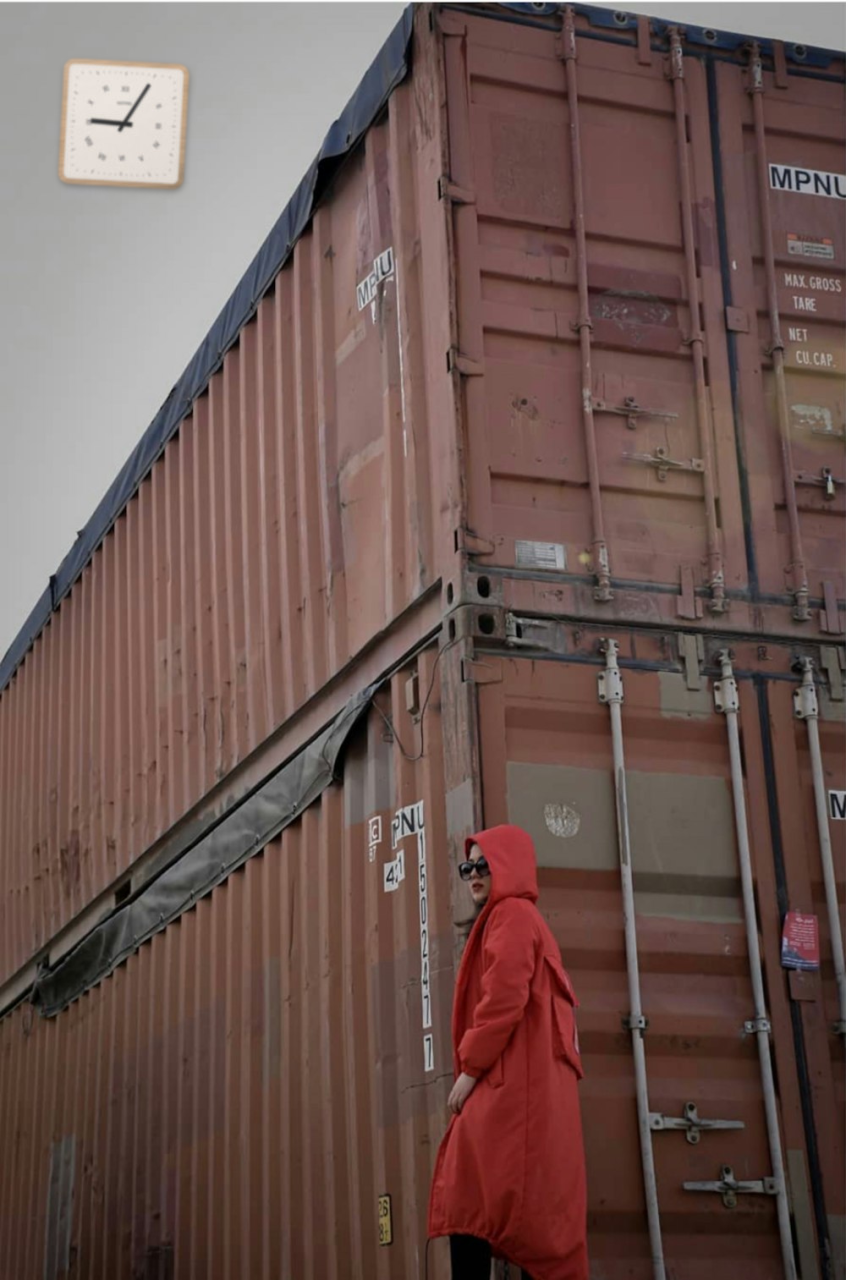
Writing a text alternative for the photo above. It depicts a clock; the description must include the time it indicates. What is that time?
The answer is 9:05
